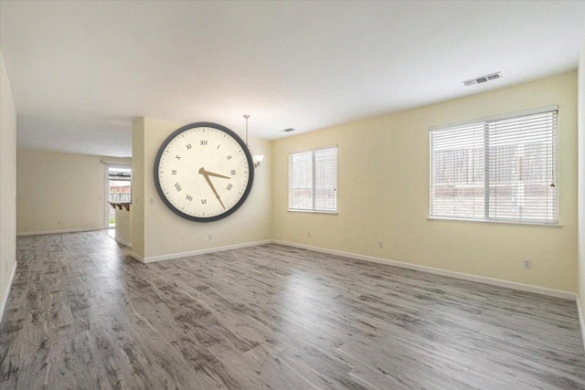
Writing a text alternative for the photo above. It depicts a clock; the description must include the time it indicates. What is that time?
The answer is 3:25
